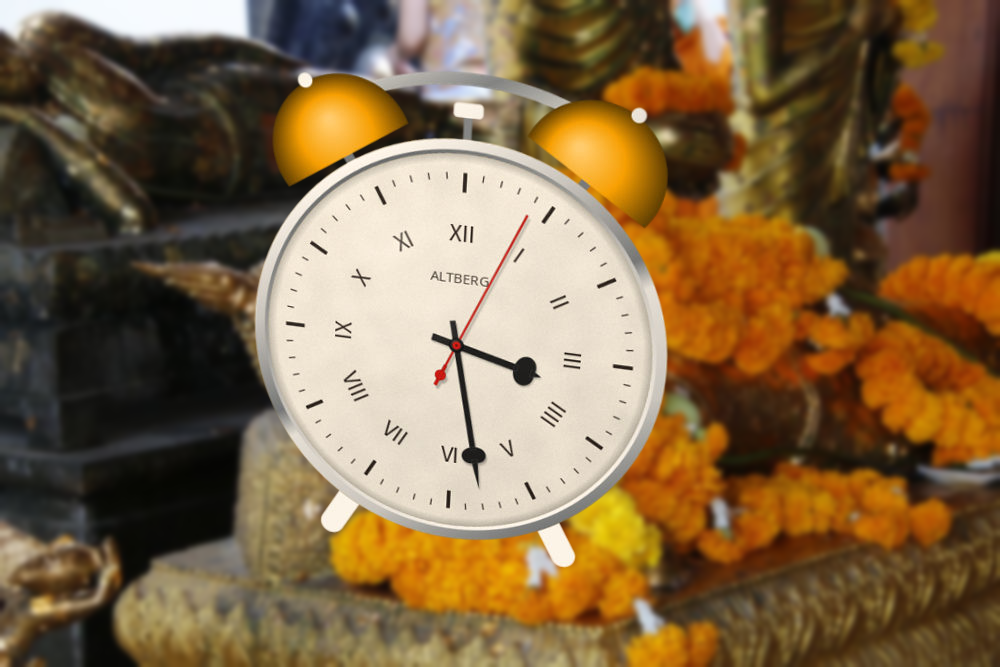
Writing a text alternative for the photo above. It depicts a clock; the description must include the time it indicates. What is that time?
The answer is 3:28:04
